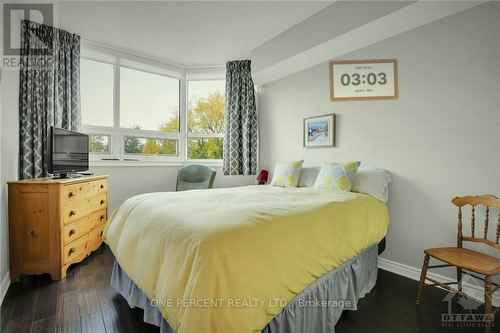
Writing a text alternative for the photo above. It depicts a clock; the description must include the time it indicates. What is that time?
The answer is 3:03
